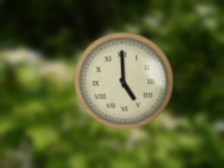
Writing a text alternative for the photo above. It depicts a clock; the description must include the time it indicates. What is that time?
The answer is 5:00
